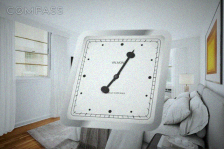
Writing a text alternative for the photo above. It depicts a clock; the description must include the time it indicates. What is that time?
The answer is 7:04
